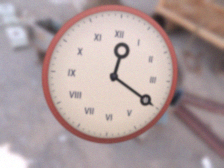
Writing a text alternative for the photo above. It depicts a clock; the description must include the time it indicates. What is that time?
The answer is 12:20
